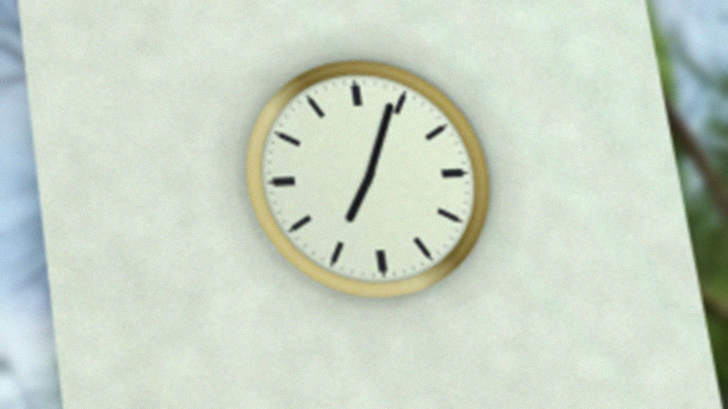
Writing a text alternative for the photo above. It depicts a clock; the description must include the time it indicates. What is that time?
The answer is 7:04
